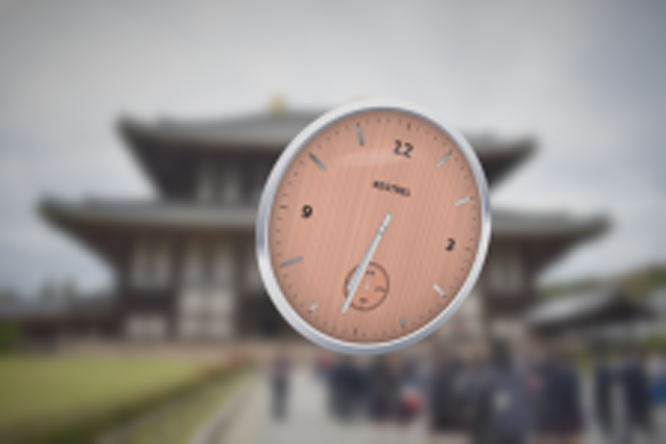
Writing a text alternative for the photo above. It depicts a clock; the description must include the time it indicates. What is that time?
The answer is 6:32
